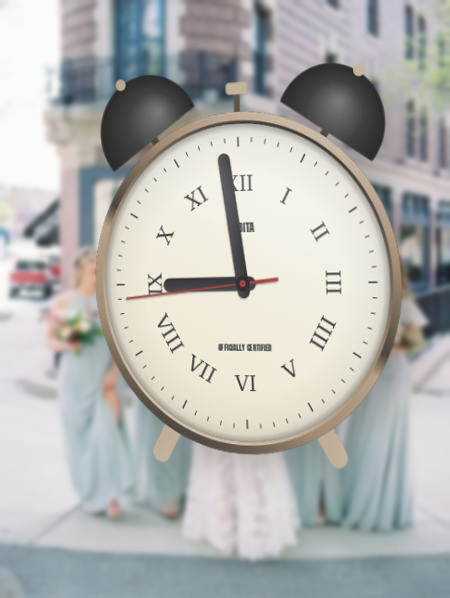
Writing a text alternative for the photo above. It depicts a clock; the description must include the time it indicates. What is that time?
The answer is 8:58:44
